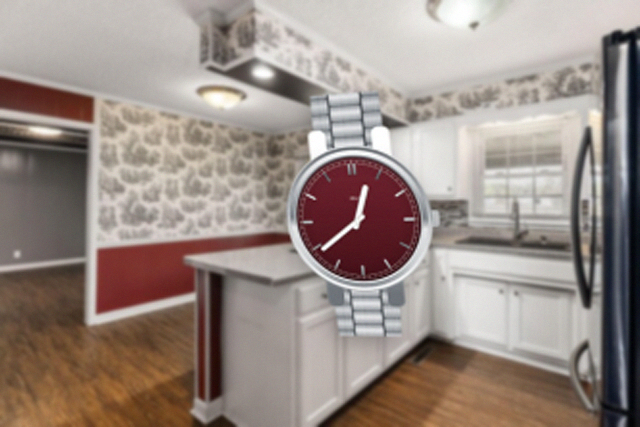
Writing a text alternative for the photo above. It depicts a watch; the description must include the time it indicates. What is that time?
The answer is 12:39
